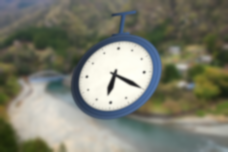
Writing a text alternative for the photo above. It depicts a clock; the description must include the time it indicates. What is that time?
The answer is 6:20
